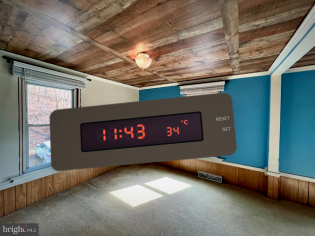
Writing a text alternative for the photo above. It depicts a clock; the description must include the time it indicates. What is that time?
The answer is 11:43
